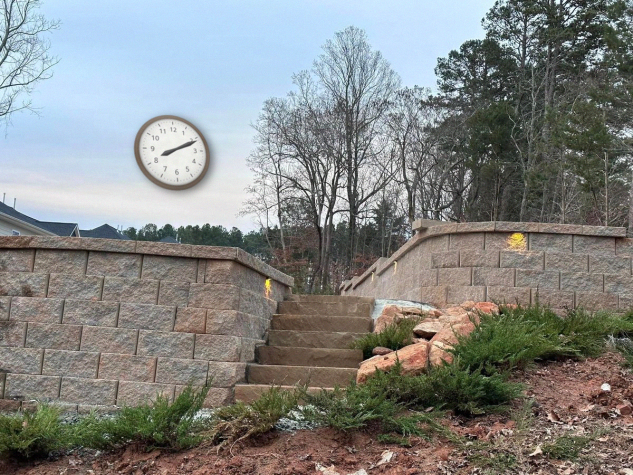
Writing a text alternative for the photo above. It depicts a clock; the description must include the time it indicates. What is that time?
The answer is 8:11
